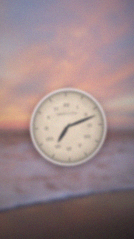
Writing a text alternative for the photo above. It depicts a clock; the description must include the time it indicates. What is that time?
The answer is 7:12
